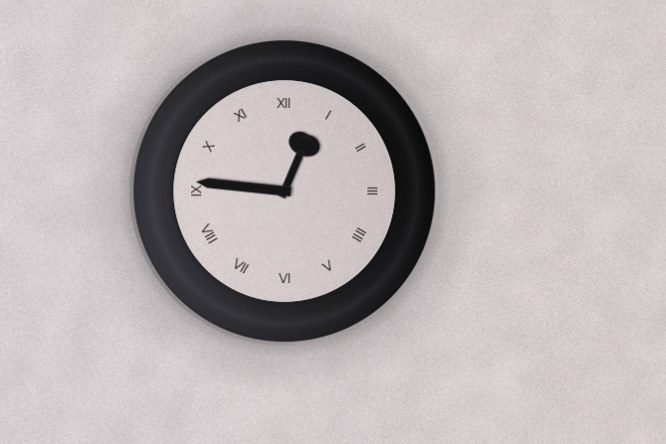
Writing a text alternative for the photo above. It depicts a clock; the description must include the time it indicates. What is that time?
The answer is 12:46
